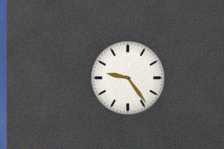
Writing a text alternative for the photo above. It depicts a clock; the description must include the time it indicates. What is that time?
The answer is 9:24
